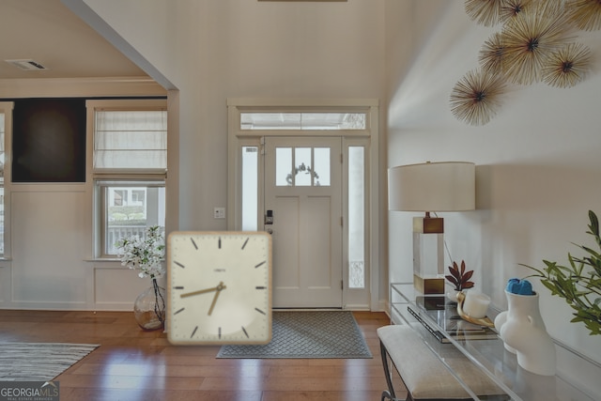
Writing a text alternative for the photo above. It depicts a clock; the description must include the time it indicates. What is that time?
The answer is 6:43
